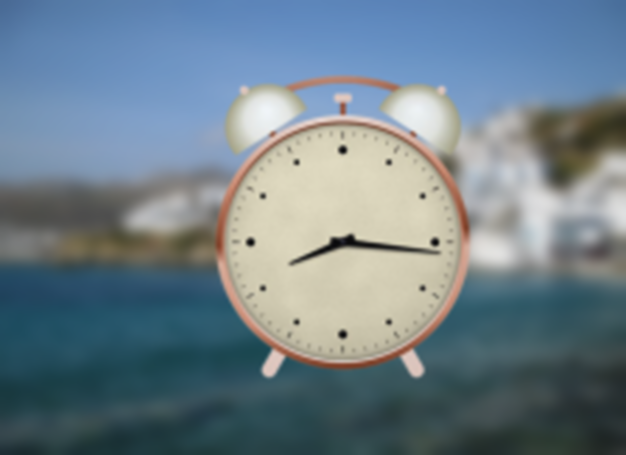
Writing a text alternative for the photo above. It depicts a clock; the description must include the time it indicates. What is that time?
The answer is 8:16
